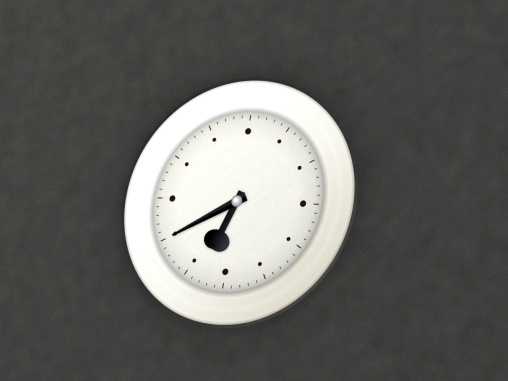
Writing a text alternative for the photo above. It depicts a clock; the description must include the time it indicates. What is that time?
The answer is 6:40
